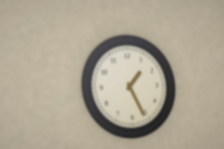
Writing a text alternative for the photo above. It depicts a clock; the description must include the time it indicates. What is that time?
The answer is 1:26
